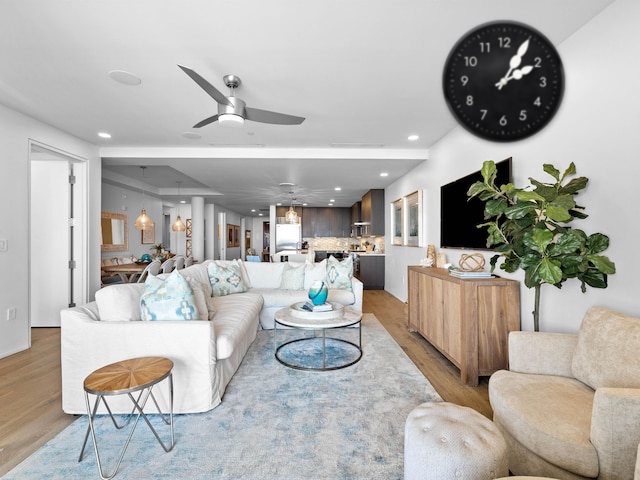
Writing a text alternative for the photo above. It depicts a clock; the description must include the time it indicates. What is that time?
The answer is 2:05
